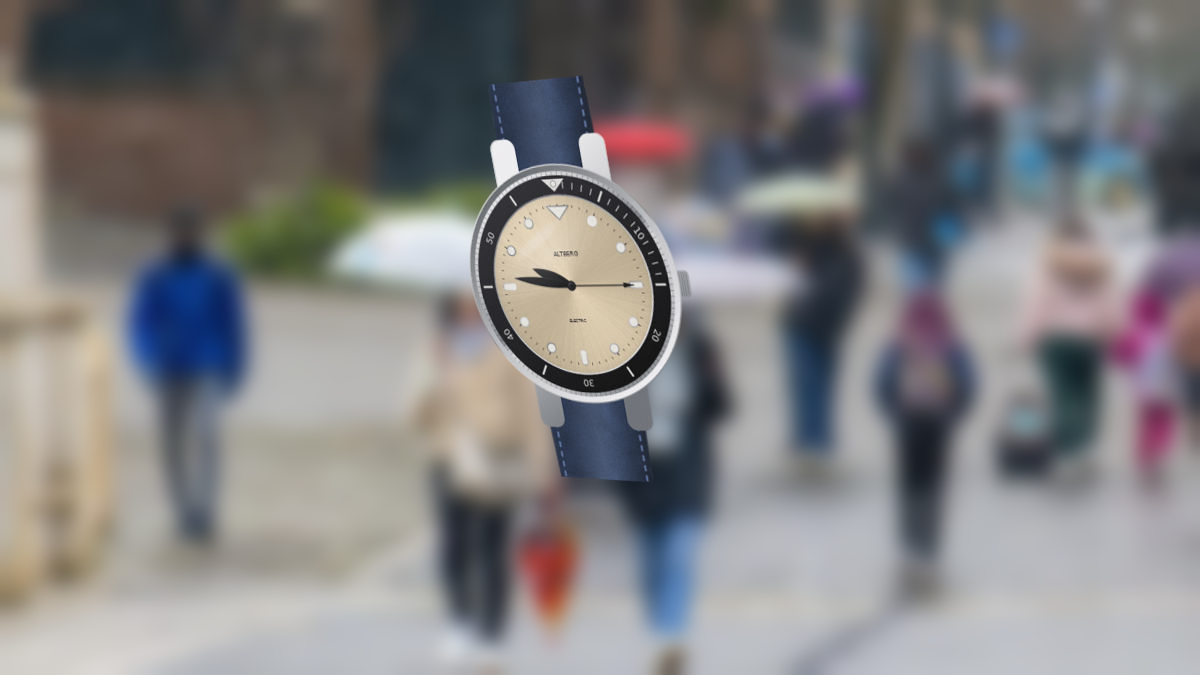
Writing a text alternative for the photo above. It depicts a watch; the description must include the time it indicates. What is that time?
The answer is 9:46:15
